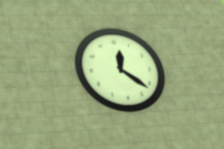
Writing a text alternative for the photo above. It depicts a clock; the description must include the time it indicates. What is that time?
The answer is 12:22
